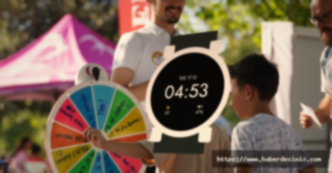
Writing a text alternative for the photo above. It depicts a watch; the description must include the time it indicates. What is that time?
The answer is 4:53
